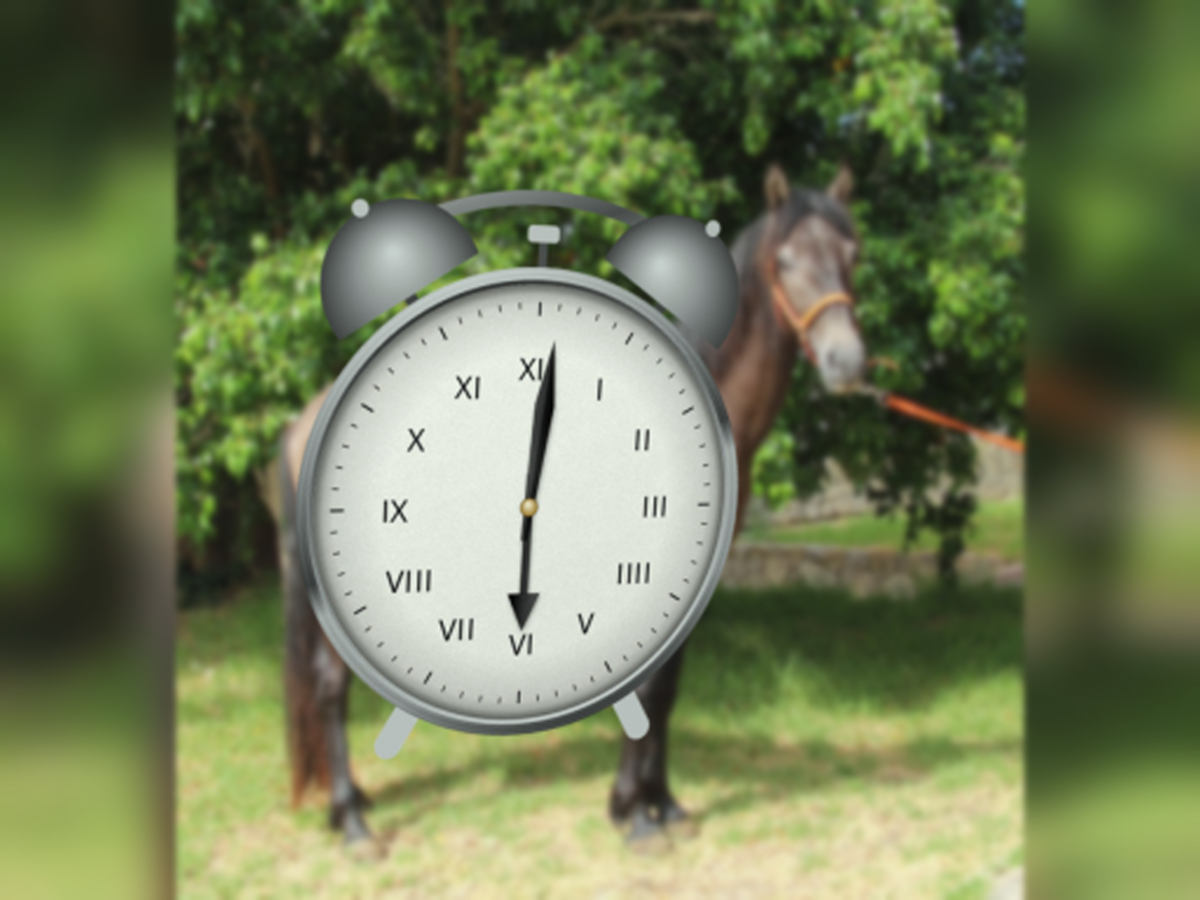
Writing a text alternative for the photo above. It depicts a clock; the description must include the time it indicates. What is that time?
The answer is 6:01
